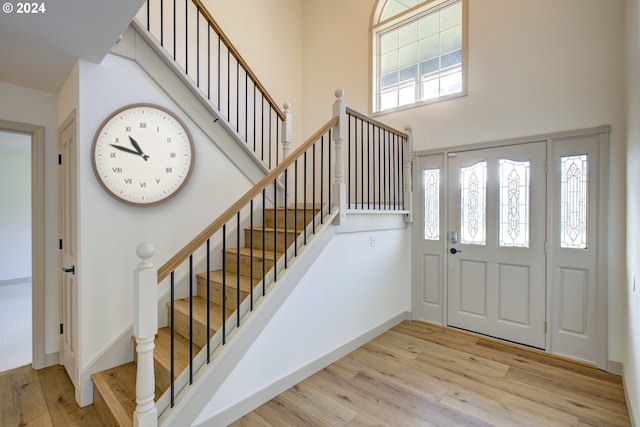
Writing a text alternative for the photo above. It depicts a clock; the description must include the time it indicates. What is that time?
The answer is 10:48
